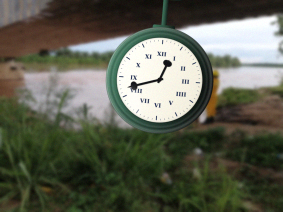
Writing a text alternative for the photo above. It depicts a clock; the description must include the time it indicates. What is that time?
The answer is 12:42
